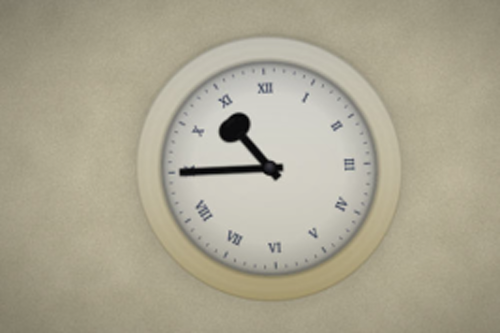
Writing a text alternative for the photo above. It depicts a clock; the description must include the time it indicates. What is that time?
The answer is 10:45
